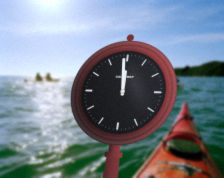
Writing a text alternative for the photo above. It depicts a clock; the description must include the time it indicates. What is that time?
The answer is 11:59
